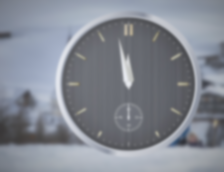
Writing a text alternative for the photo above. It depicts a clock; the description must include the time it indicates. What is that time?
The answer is 11:58
